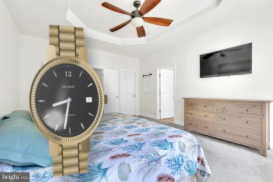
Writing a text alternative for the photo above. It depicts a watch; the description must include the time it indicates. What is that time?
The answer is 8:32
